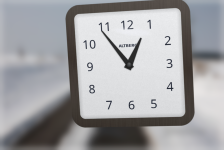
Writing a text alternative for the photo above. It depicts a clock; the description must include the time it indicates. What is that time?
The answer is 12:54
